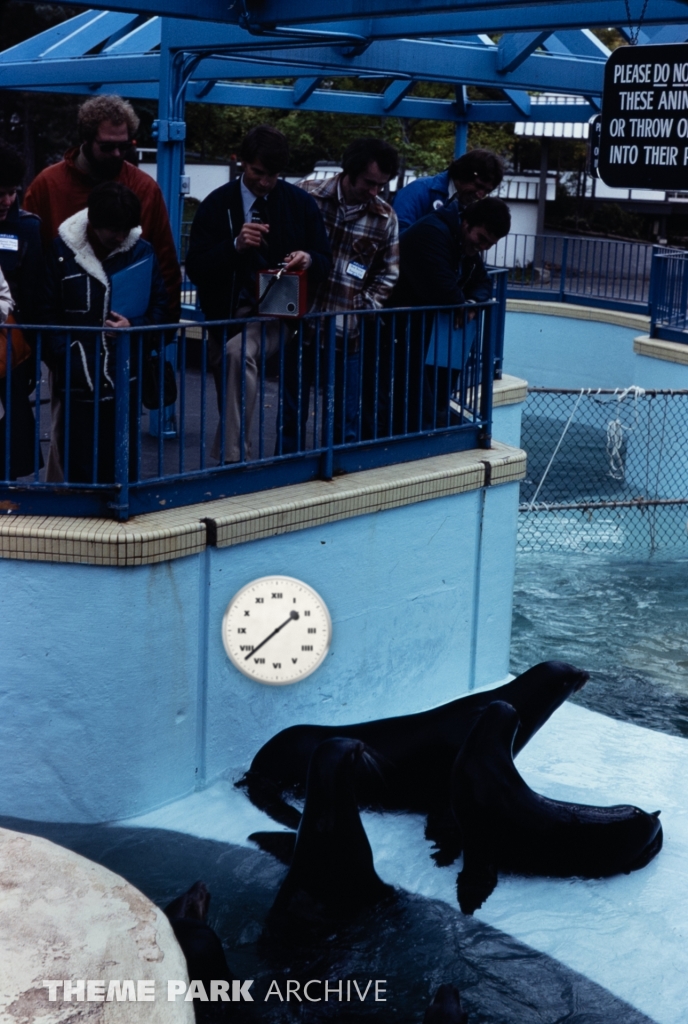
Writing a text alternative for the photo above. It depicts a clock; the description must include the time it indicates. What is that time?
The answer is 1:38
